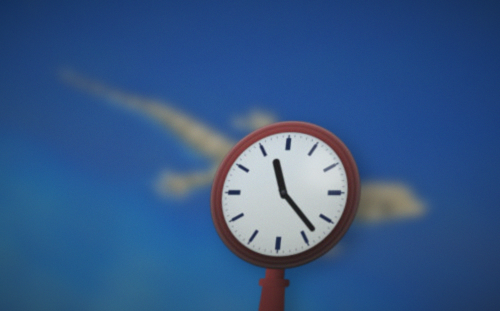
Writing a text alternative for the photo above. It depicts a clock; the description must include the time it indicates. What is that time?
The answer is 11:23
